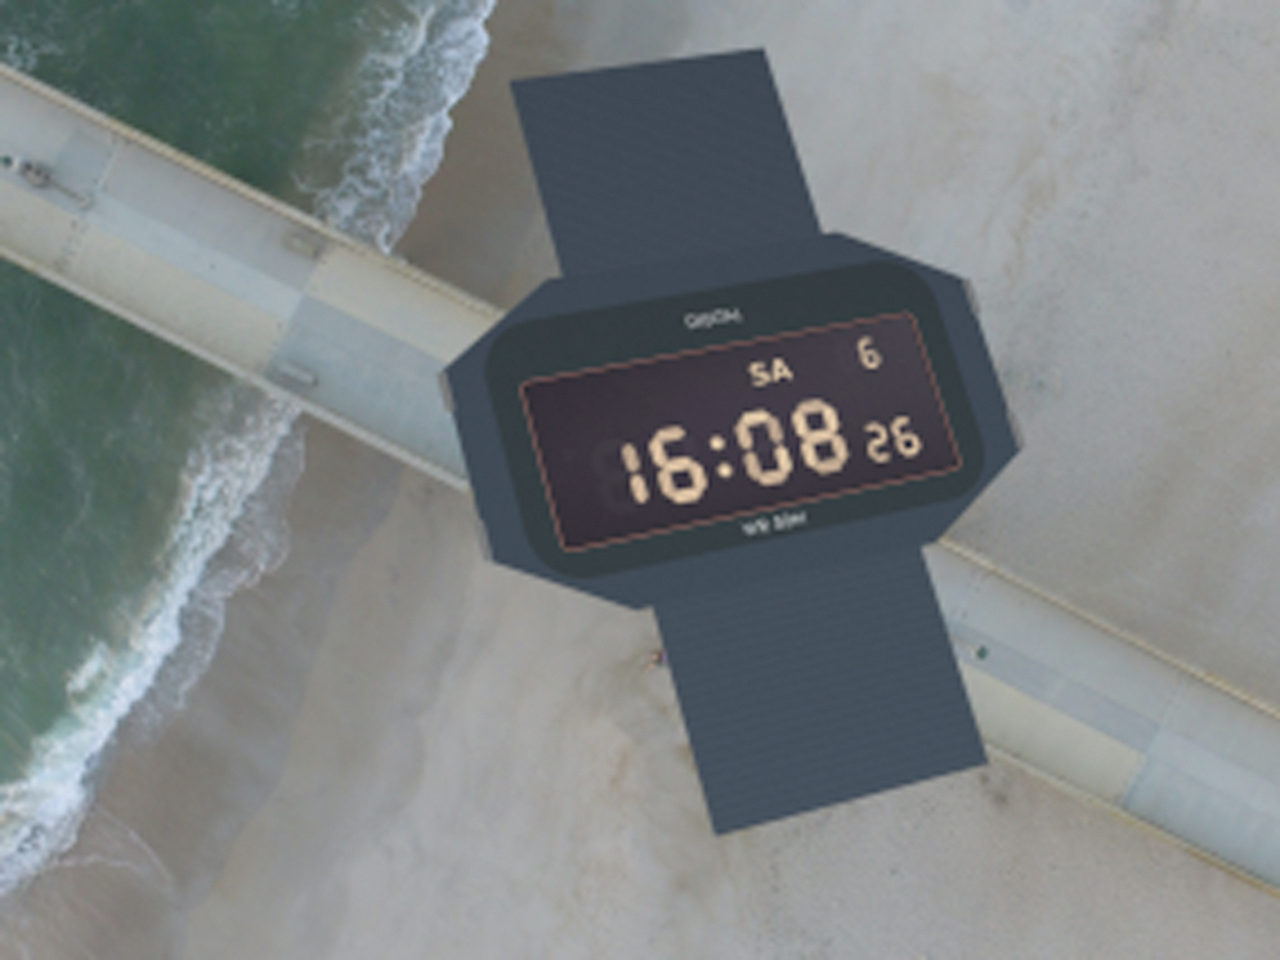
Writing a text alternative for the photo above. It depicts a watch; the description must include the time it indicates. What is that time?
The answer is 16:08:26
